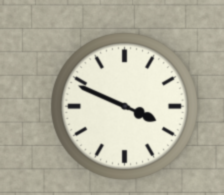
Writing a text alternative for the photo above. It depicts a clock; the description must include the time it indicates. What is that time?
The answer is 3:49
